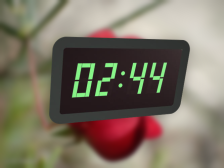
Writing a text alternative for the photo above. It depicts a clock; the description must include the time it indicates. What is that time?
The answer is 2:44
